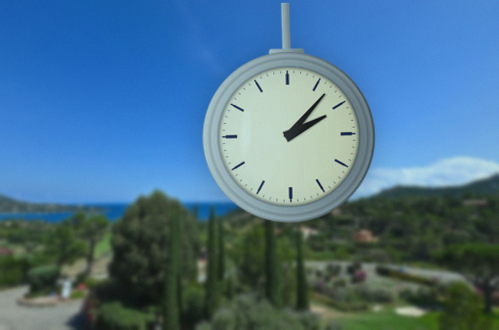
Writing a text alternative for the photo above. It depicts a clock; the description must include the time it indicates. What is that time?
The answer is 2:07
